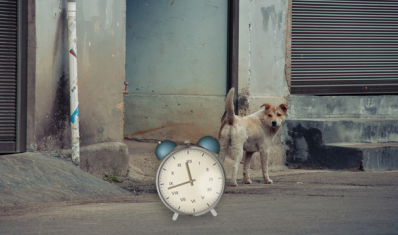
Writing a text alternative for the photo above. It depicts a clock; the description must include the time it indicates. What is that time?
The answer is 11:43
